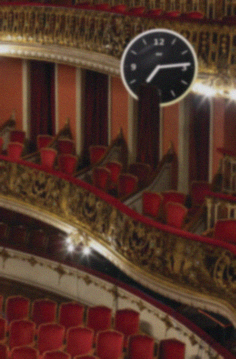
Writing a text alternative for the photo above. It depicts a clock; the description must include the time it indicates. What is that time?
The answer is 7:14
